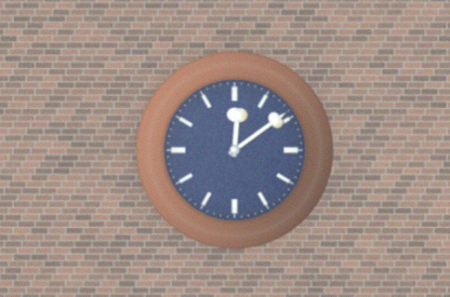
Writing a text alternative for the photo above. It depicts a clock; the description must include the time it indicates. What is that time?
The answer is 12:09
